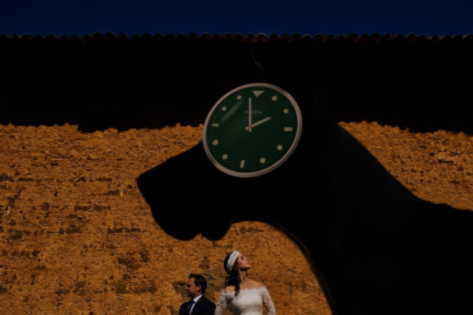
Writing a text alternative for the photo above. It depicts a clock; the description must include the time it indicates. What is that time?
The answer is 1:58
